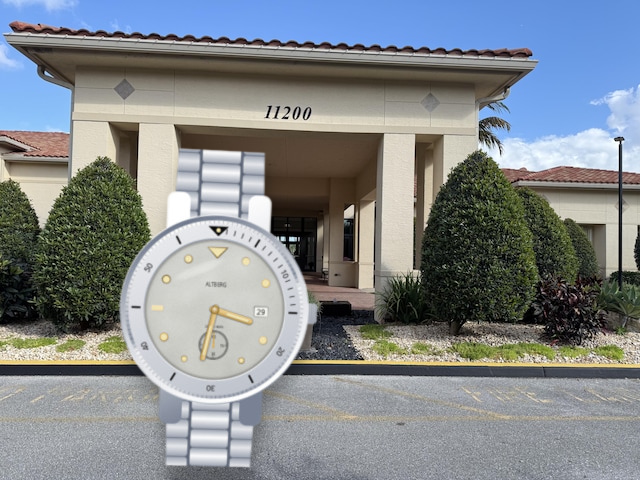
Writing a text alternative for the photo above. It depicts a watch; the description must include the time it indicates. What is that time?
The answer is 3:32
